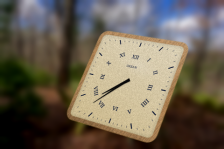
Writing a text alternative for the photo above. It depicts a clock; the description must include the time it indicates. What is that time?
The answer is 7:37
